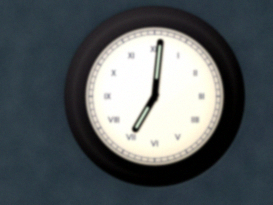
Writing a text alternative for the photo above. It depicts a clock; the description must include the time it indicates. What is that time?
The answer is 7:01
